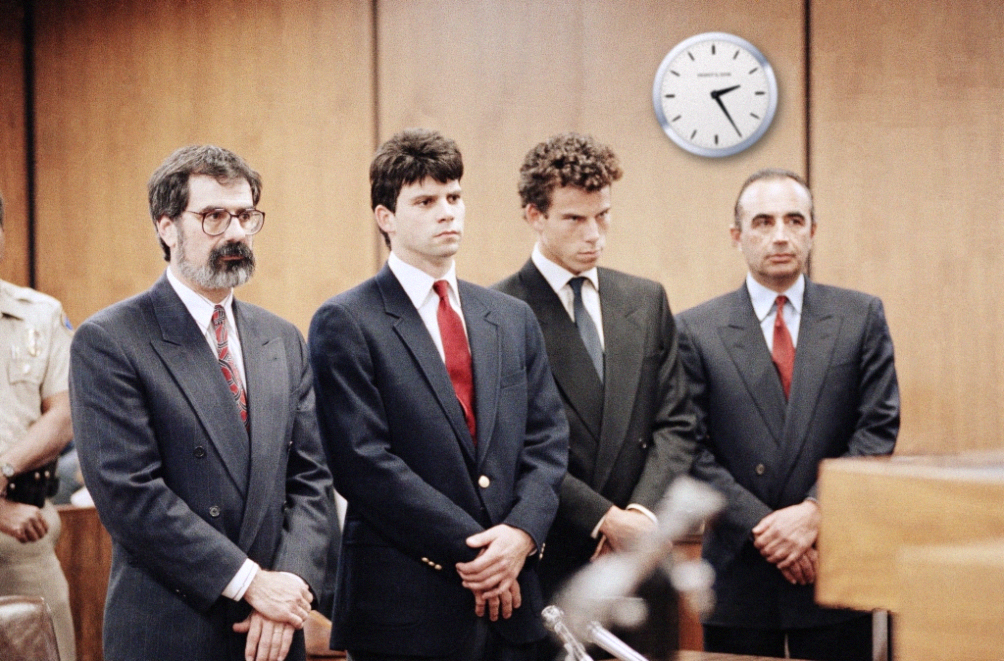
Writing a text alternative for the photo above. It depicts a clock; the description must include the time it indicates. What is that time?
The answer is 2:25
